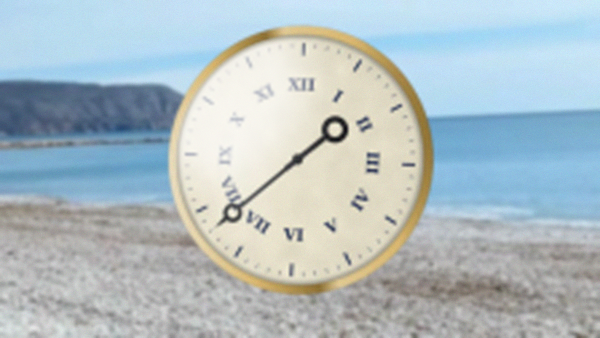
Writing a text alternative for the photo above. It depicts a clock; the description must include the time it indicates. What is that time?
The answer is 1:38
